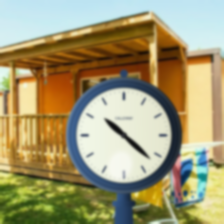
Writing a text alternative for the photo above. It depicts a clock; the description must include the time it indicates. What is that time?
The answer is 10:22
